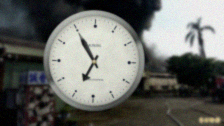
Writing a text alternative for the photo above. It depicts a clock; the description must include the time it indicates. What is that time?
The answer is 6:55
